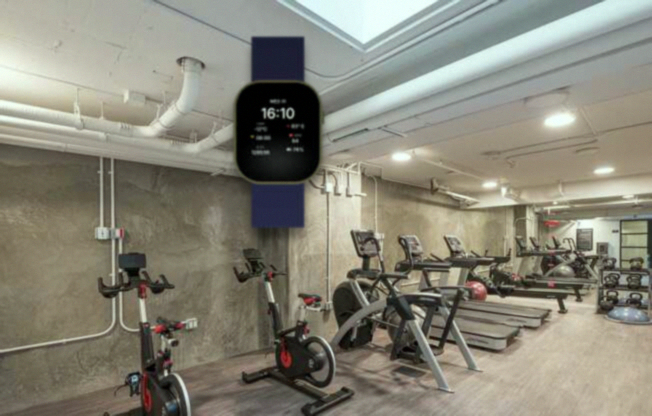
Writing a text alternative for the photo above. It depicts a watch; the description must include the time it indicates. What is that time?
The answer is 16:10
